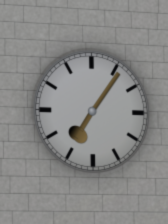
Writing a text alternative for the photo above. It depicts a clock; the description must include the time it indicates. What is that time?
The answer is 7:06
